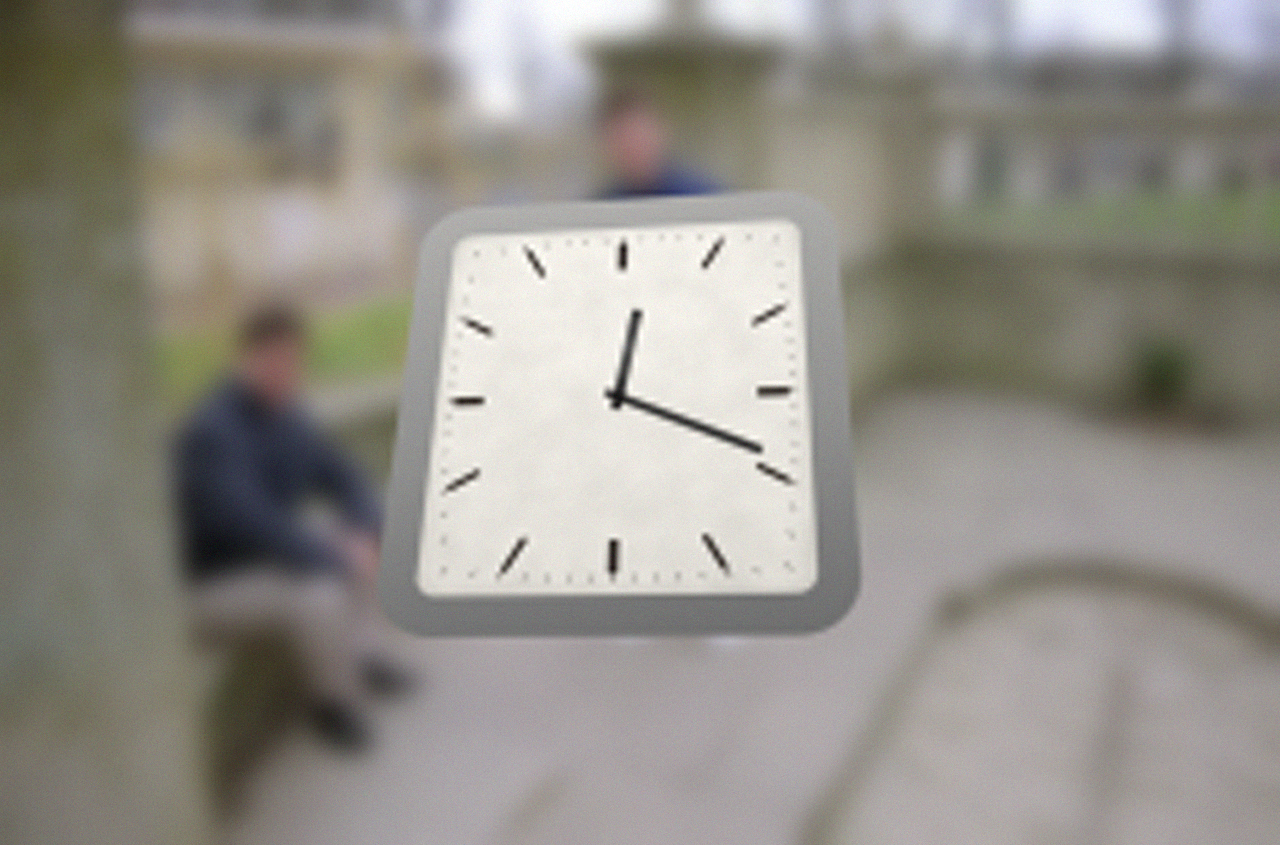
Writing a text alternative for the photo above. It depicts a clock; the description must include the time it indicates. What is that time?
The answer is 12:19
